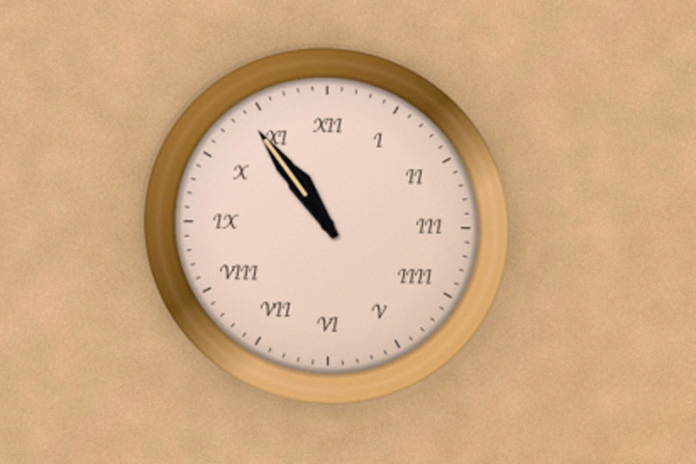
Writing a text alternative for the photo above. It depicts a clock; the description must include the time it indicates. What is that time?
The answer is 10:54
